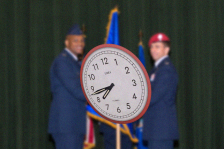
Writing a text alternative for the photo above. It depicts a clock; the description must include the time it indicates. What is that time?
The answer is 7:43
